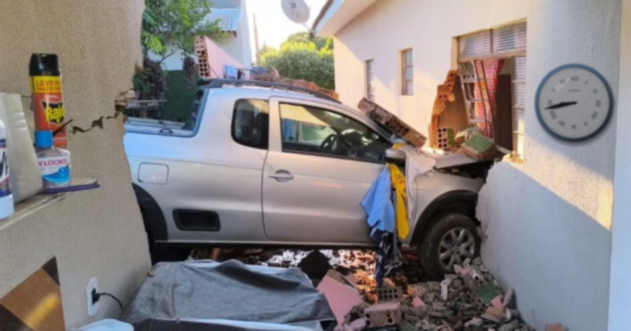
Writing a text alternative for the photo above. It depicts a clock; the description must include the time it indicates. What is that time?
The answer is 8:43
